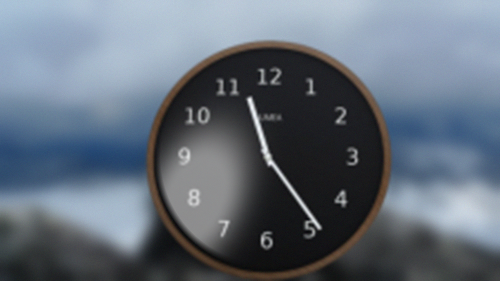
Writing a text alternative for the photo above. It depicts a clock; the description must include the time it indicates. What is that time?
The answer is 11:24
